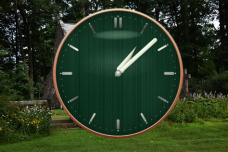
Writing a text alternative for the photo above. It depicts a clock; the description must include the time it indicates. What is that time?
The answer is 1:08
